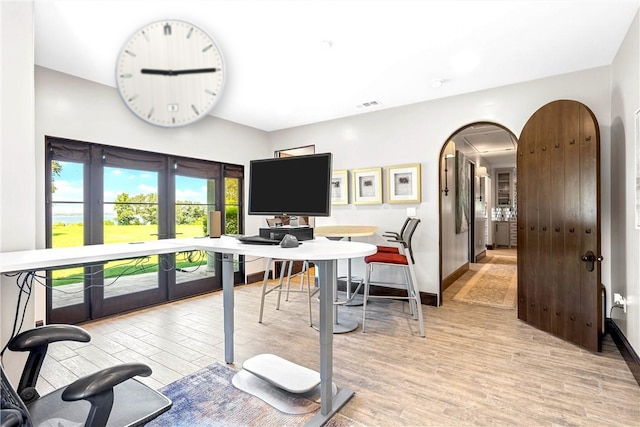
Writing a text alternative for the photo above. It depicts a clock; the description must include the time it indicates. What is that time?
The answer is 9:15
